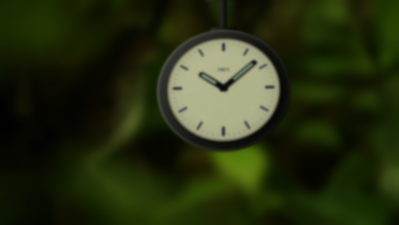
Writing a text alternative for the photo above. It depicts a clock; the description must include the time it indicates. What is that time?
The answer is 10:08
